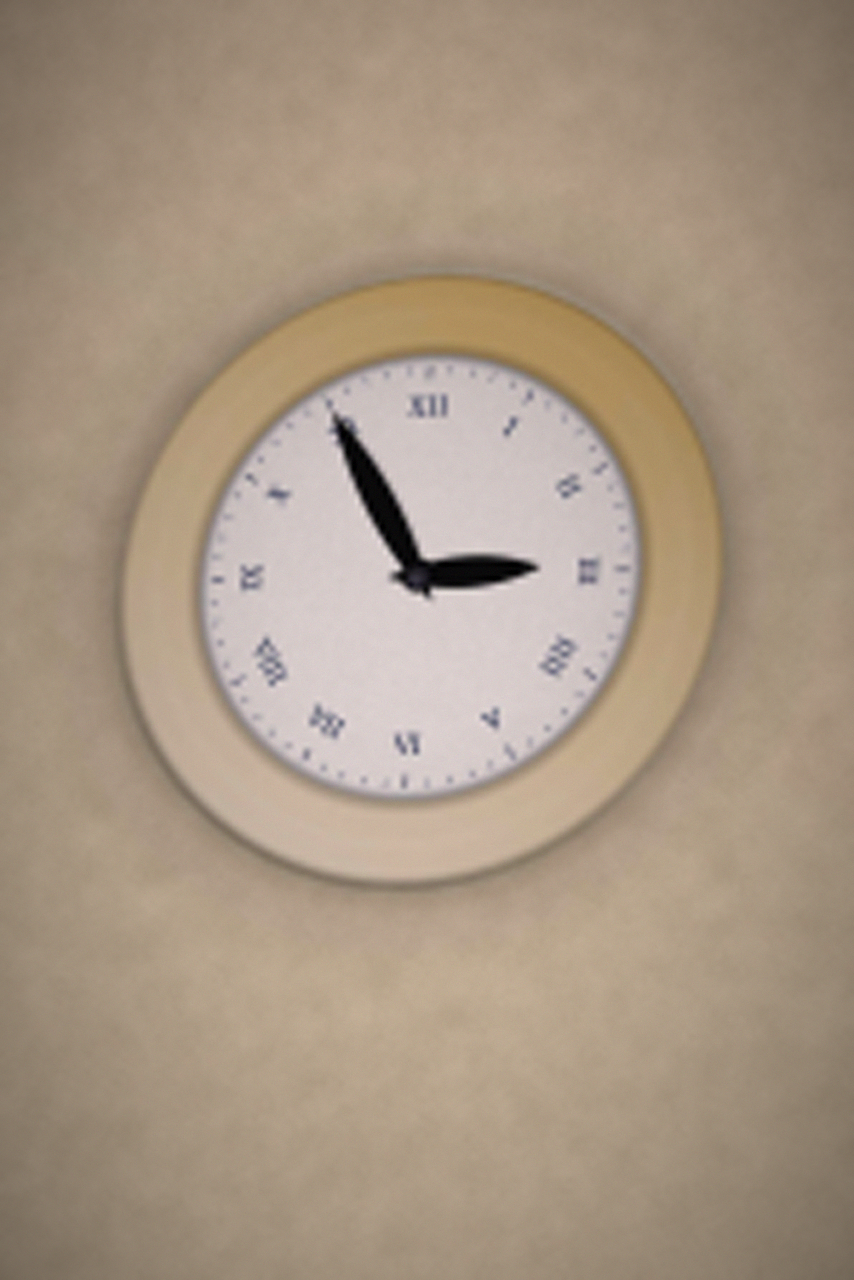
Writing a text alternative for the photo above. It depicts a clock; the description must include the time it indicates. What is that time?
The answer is 2:55
